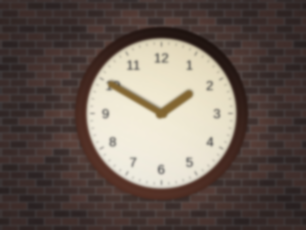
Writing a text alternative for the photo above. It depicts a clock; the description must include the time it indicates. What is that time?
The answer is 1:50
